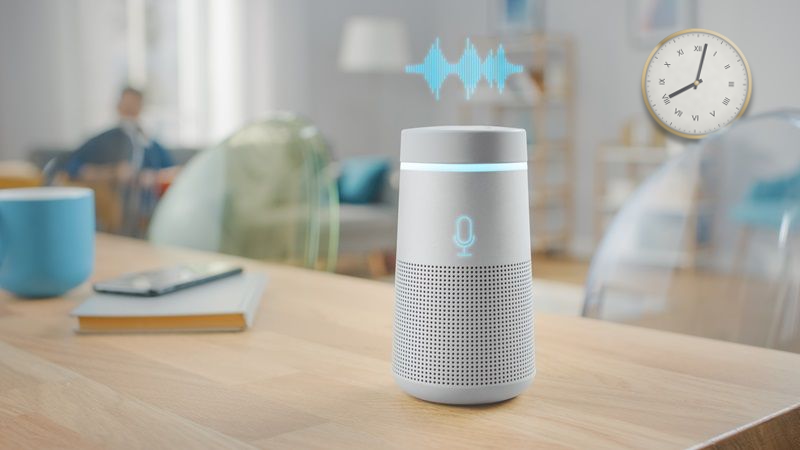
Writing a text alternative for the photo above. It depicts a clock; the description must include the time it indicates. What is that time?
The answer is 8:02
